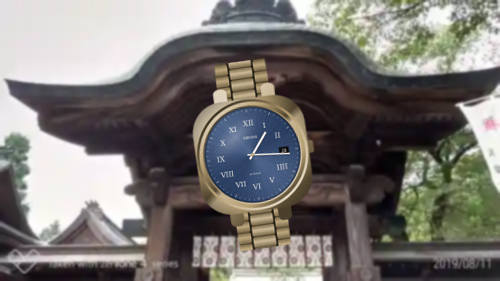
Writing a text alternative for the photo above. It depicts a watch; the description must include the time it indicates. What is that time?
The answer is 1:16
